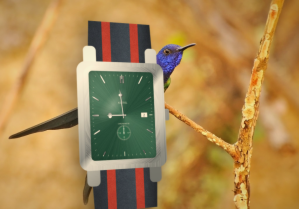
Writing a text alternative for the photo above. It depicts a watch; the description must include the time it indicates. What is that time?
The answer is 8:59
